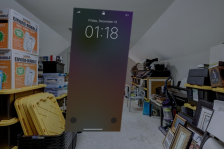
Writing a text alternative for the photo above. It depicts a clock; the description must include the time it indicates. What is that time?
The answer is 1:18
